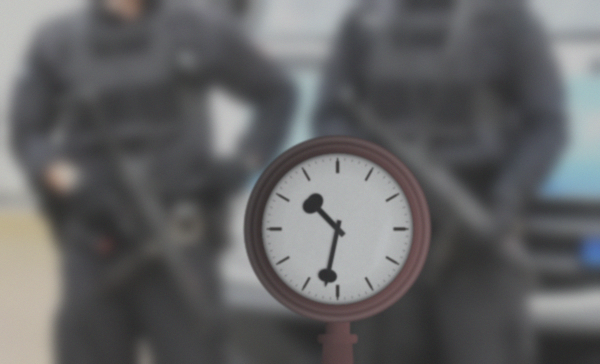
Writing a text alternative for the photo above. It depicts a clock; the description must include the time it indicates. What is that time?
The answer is 10:32
